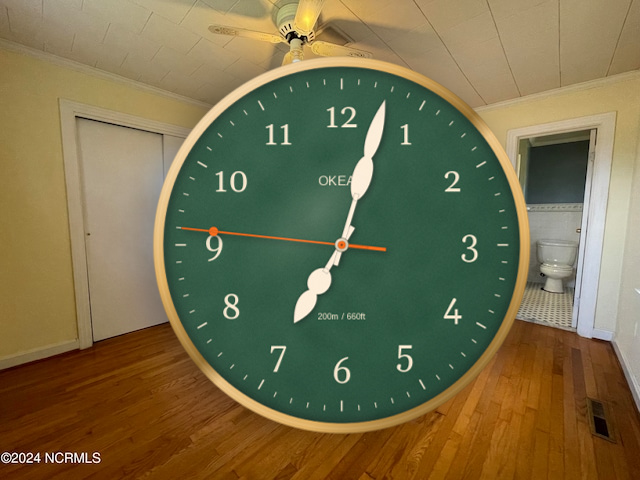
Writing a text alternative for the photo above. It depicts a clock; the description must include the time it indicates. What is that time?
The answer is 7:02:46
